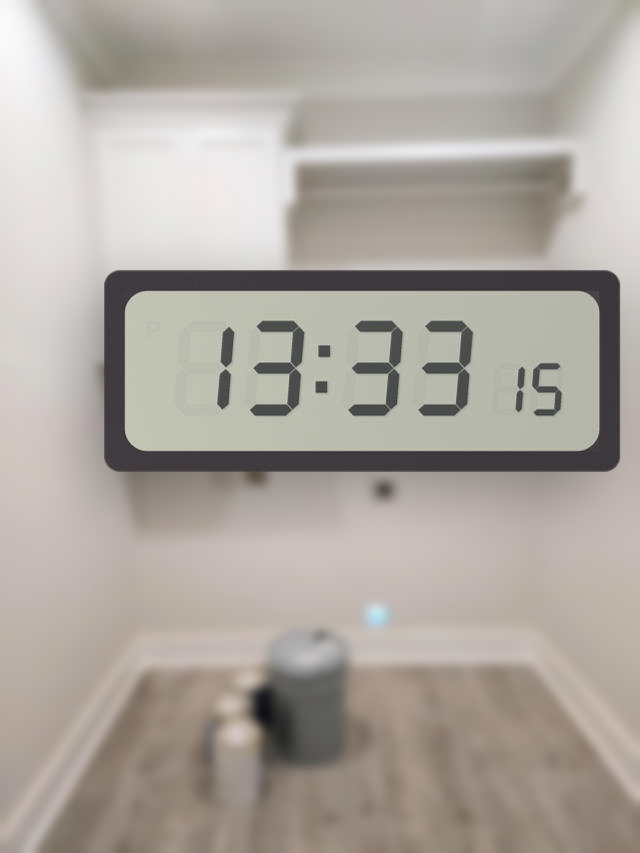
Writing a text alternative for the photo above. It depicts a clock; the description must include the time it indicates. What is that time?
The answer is 13:33:15
